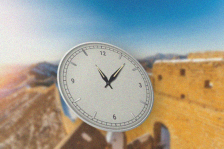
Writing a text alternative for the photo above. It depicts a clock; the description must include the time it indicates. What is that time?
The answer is 11:07
